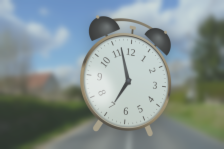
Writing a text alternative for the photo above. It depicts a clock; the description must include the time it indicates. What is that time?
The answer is 6:57
